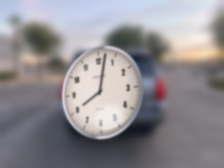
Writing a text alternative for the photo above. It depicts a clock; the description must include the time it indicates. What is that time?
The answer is 8:02
